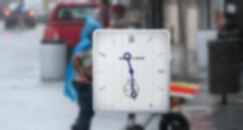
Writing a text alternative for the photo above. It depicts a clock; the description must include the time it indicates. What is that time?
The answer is 11:29
